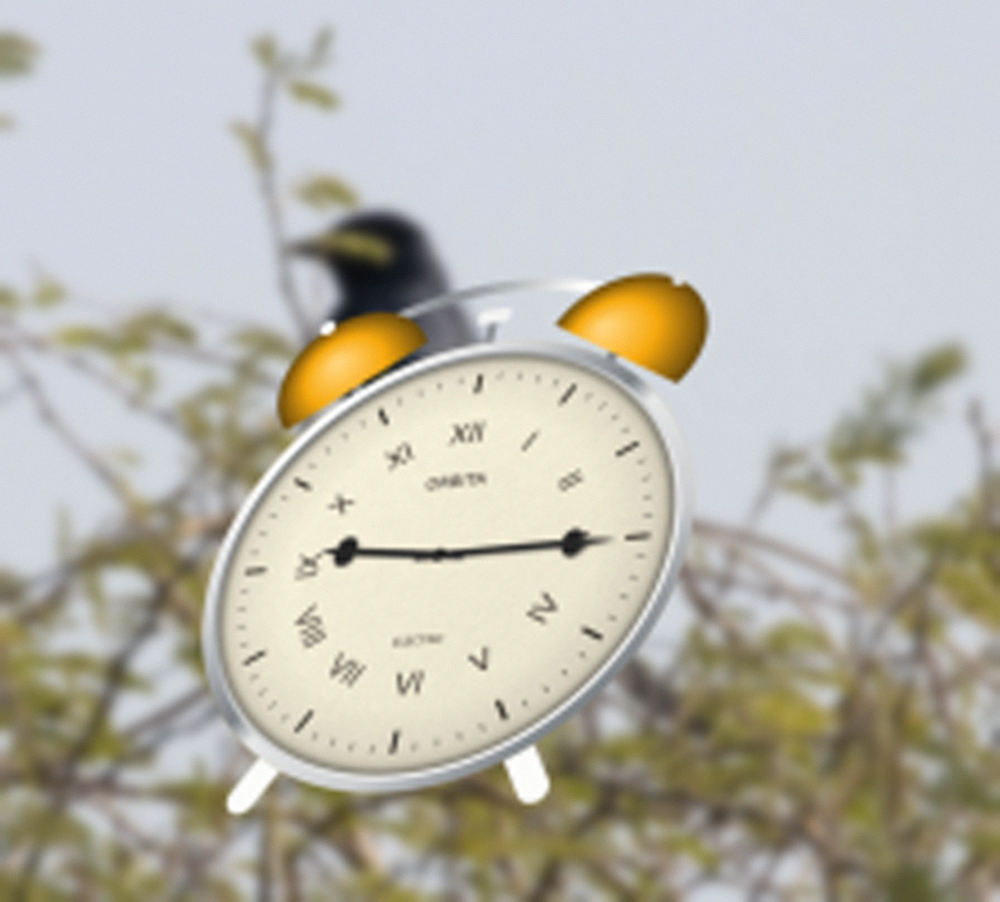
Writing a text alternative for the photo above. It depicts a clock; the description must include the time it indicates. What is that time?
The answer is 9:15
